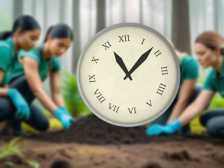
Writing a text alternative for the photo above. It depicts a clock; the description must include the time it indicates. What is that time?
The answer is 11:08
